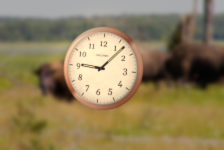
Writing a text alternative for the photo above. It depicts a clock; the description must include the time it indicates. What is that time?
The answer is 9:07
